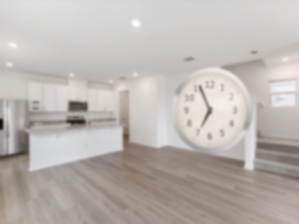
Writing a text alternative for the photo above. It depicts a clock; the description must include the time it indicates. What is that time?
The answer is 6:56
